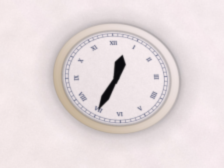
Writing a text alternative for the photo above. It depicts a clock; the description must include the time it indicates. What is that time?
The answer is 12:35
